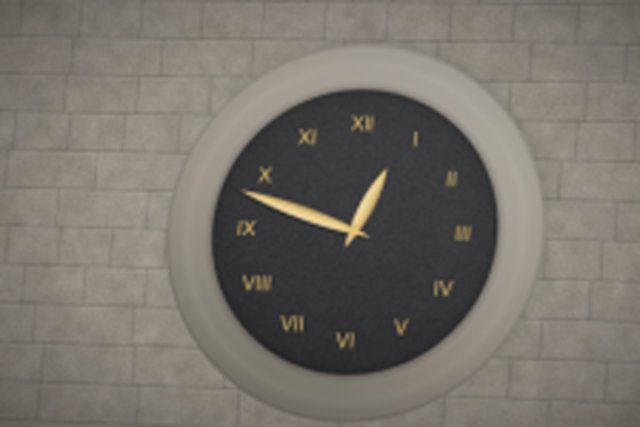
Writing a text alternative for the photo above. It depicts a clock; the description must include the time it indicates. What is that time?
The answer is 12:48
